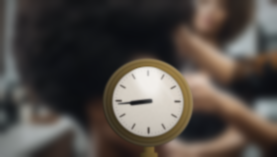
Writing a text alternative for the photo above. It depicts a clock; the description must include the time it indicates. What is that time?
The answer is 8:44
